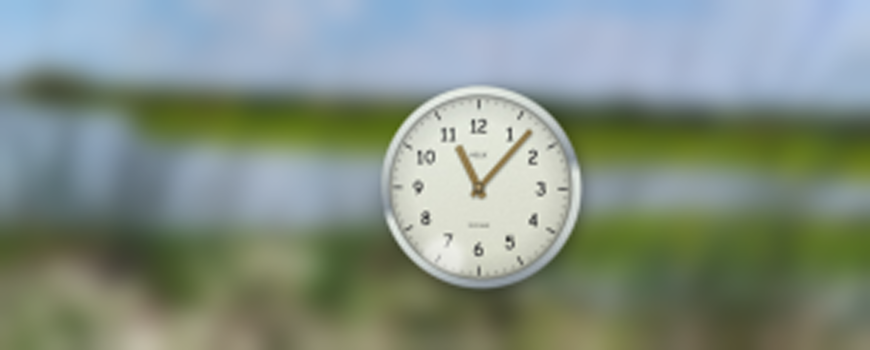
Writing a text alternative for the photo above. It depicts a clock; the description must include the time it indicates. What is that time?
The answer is 11:07
